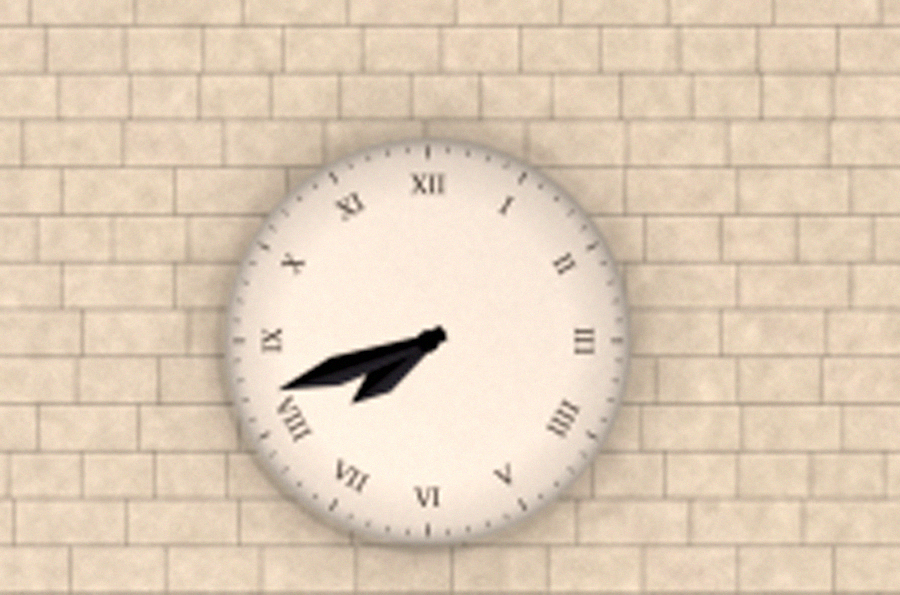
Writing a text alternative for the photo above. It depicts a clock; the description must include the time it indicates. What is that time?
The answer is 7:42
